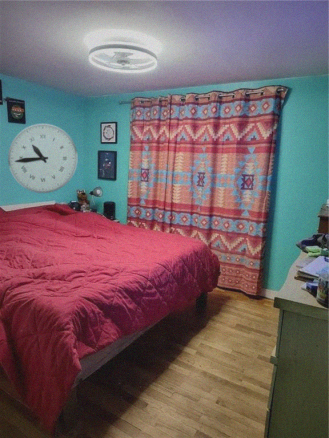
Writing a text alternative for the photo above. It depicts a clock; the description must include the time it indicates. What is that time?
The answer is 10:44
